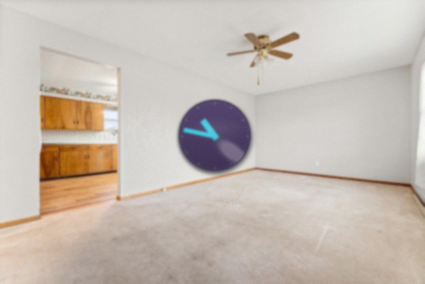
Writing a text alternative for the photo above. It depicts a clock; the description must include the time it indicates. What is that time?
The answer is 10:47
